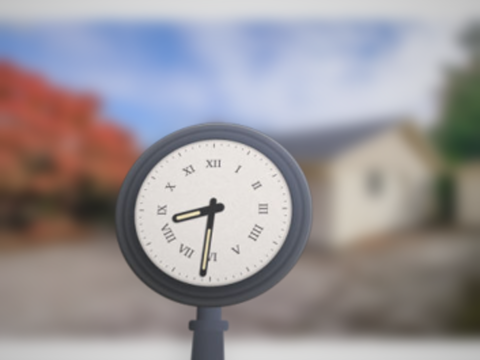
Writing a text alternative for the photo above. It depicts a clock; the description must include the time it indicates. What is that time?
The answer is 8:31
